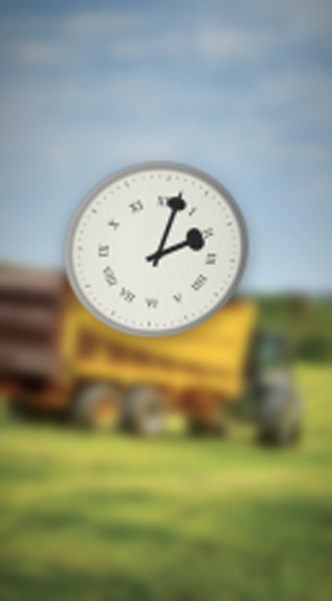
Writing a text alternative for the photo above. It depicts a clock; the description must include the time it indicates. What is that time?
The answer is 2:02
